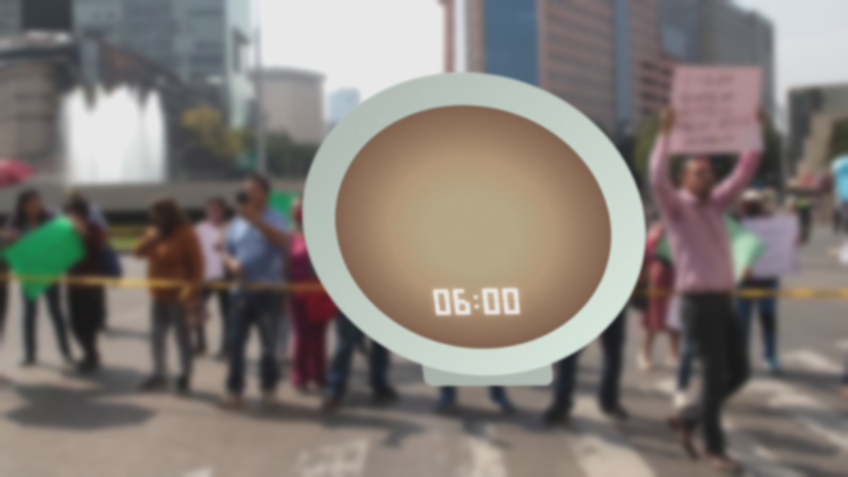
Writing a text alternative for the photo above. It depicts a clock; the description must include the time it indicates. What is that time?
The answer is 6:00
